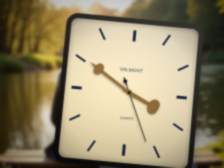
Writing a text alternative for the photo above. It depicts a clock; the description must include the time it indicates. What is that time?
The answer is 3:50:26
